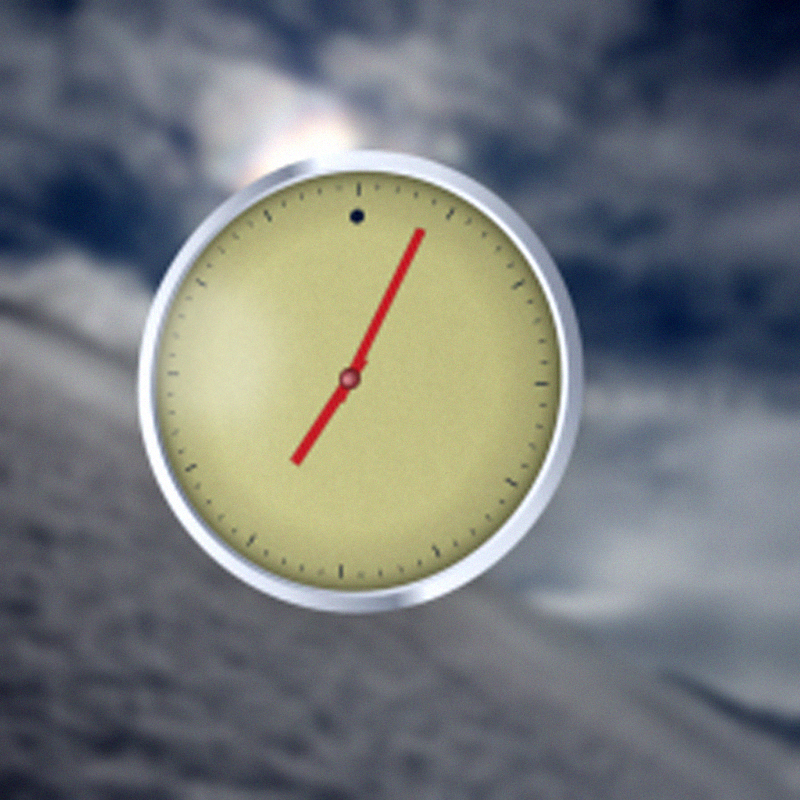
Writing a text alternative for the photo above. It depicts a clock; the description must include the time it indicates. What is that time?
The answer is 7:04
